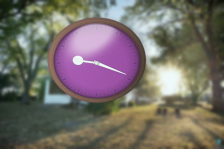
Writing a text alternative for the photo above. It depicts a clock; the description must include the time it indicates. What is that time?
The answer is 9:19
